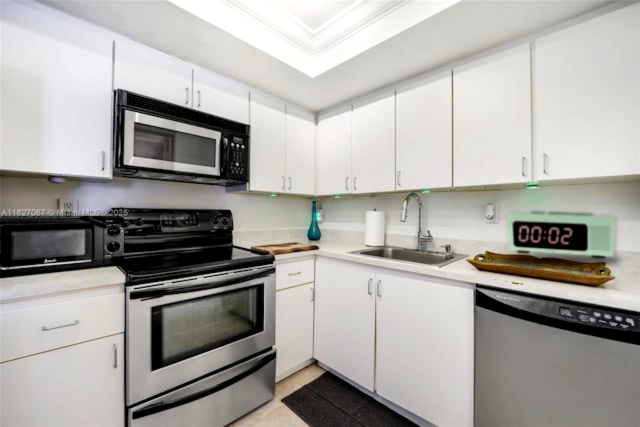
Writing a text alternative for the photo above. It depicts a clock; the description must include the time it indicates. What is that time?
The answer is 0:02
